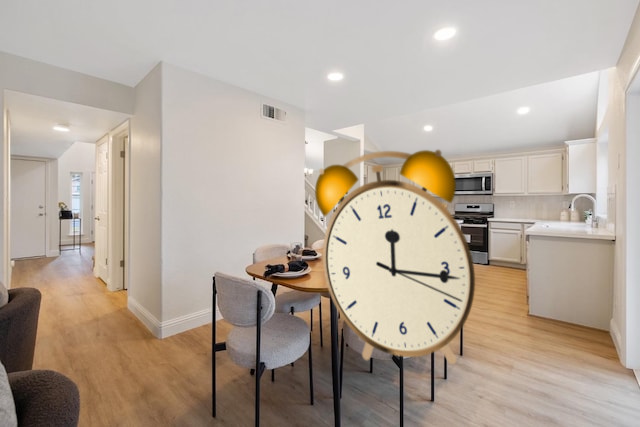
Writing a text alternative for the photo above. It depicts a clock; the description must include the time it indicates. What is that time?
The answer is 12:16:19
